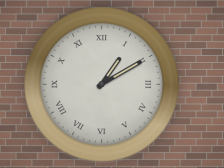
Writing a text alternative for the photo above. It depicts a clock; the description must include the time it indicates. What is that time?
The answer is 1:10
